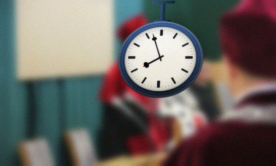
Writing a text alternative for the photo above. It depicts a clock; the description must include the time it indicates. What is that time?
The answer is 7:57
